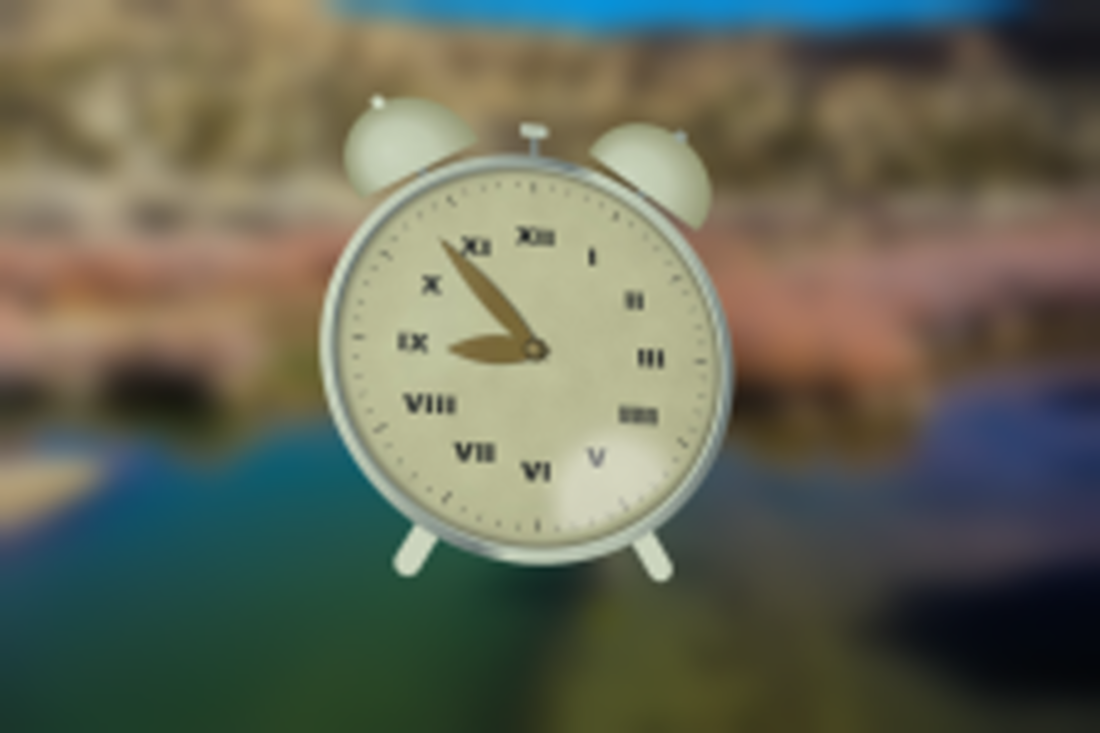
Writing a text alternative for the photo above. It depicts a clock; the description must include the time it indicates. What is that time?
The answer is 8:53
